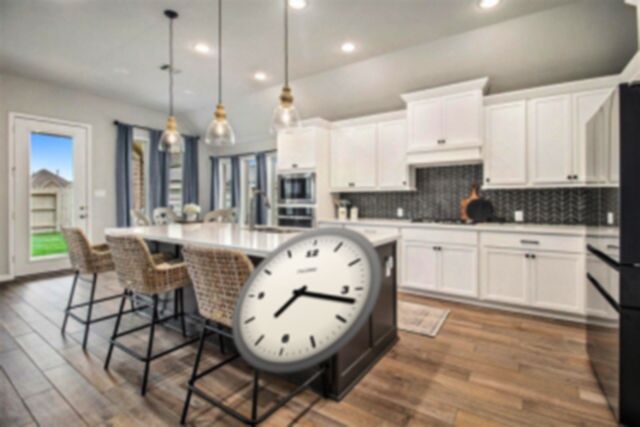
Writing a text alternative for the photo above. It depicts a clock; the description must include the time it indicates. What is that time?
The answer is 7:17
